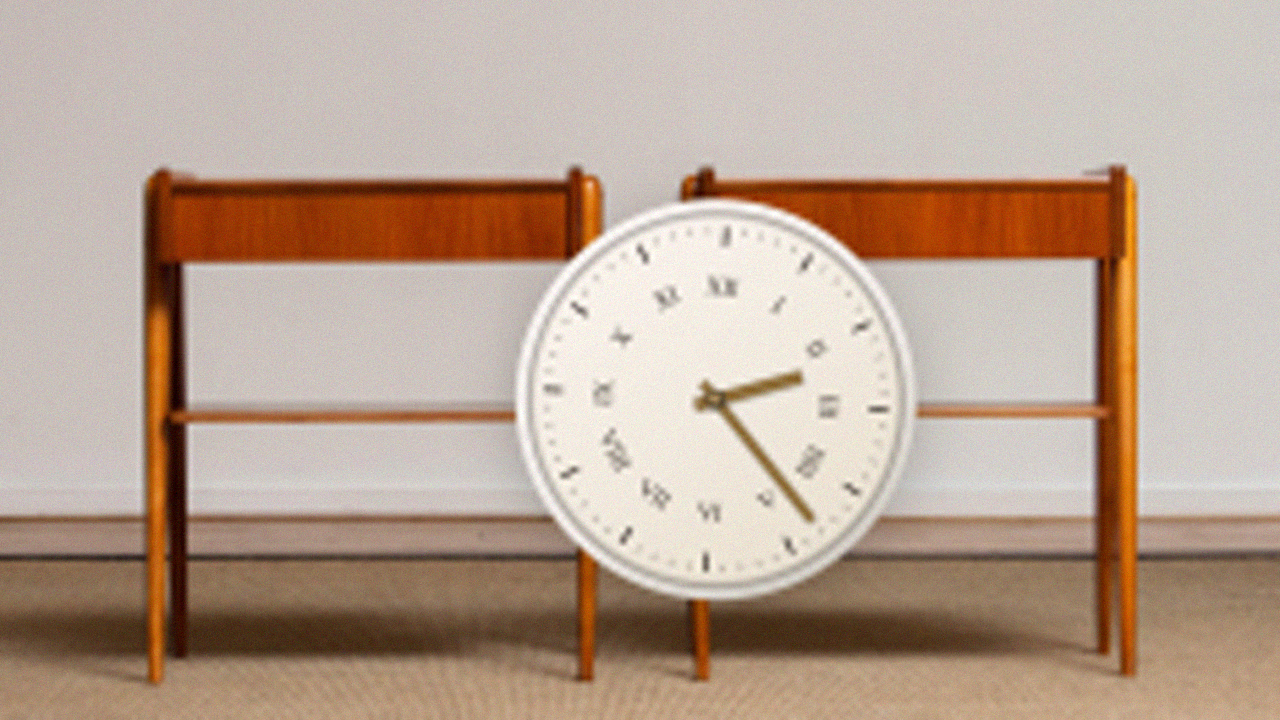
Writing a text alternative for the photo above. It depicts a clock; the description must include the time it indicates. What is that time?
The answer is 2:23
